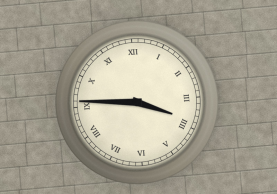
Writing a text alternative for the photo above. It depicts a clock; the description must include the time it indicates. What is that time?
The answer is 3:46
